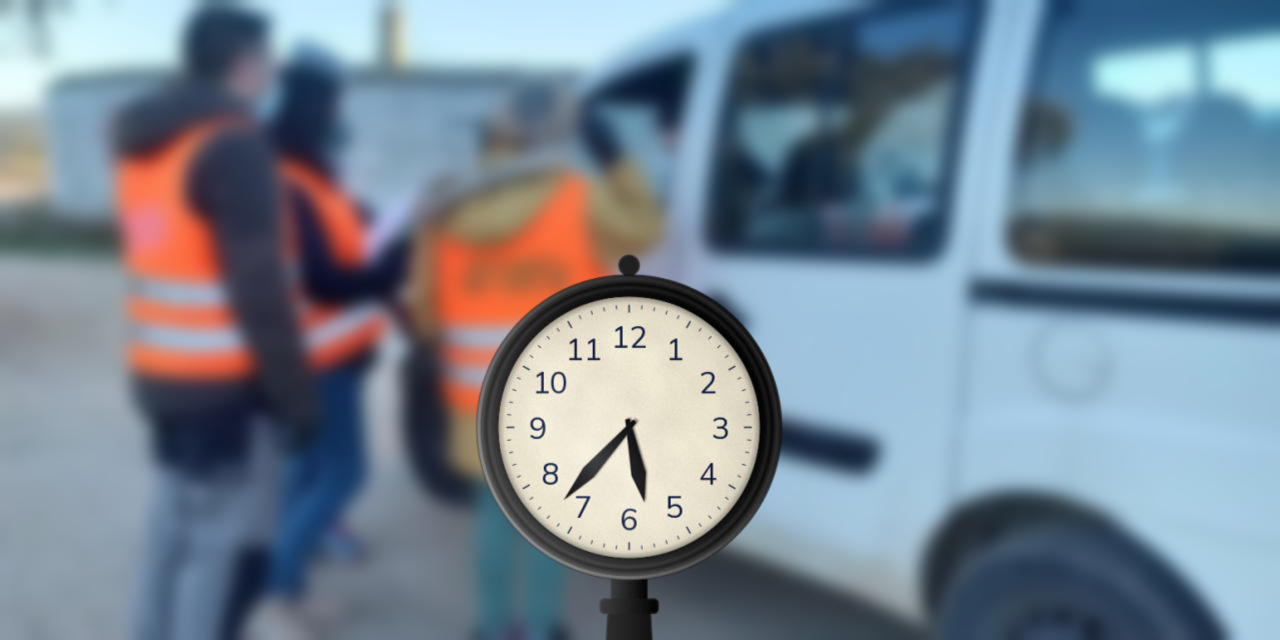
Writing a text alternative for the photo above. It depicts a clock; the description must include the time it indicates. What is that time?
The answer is 5:37
